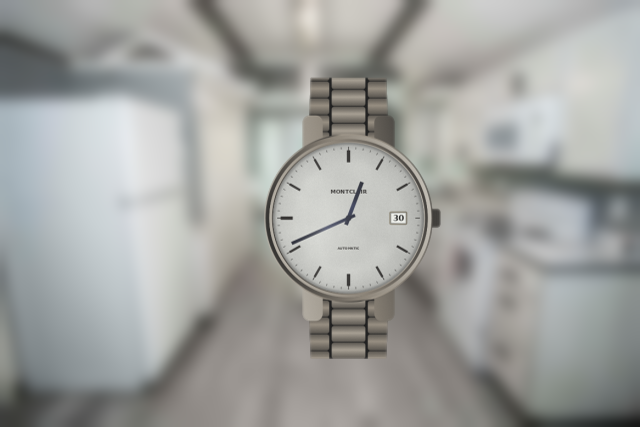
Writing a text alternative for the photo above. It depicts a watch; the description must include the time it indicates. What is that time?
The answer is 12:41
